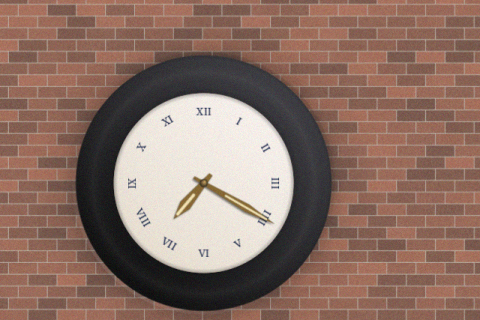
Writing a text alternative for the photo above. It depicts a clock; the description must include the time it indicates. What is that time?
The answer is 7:20
